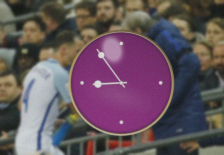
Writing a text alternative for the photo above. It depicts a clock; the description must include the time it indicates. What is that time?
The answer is 8:54
